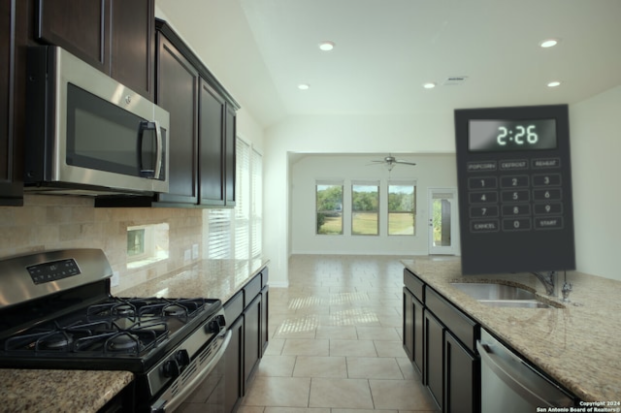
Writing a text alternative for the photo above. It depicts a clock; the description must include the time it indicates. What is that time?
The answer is 2:26
